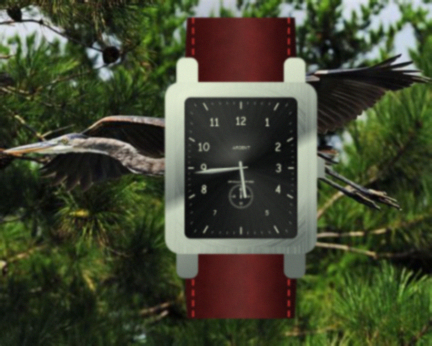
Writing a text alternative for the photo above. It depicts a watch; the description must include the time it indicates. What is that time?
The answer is 5:44
